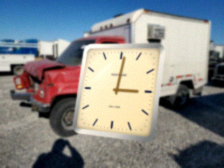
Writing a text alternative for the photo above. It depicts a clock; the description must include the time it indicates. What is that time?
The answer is 3:01
